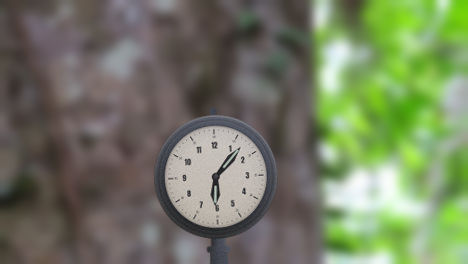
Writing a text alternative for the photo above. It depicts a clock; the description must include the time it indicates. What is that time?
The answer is 6:07
